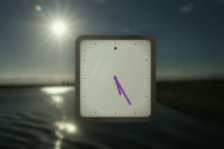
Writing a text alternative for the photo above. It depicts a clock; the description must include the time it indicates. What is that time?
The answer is 5:25
